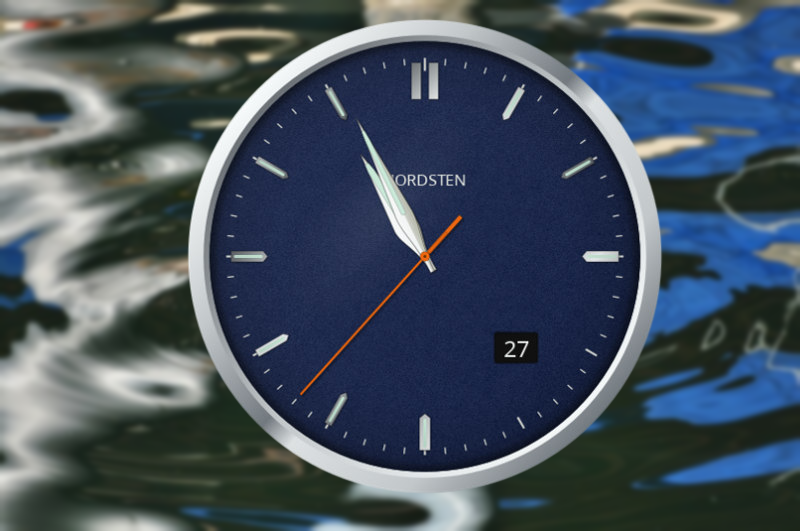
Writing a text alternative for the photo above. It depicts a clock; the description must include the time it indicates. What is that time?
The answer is 10:55:37
